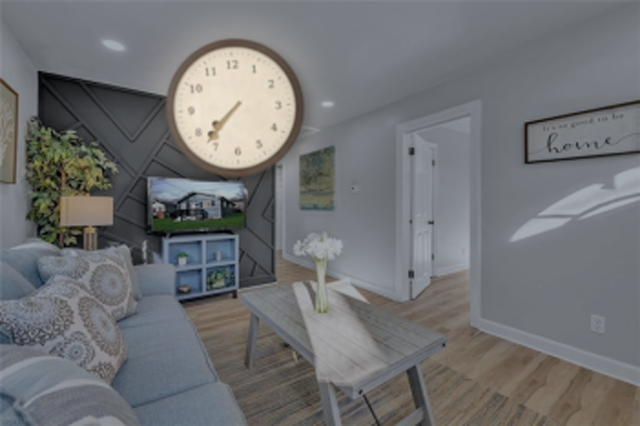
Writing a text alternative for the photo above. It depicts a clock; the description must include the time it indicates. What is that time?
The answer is 7:37
